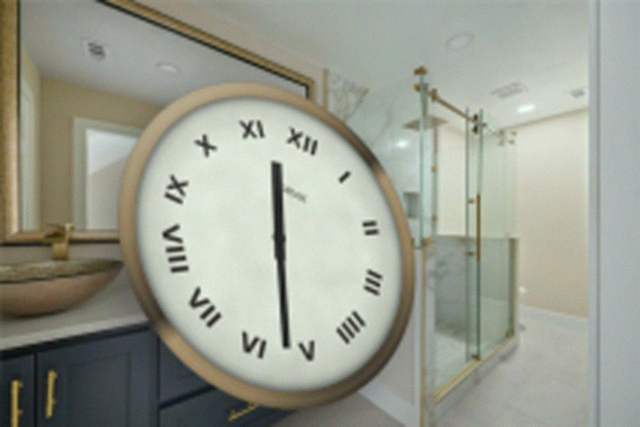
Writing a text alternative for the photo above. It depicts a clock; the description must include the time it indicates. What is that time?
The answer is 11:27
